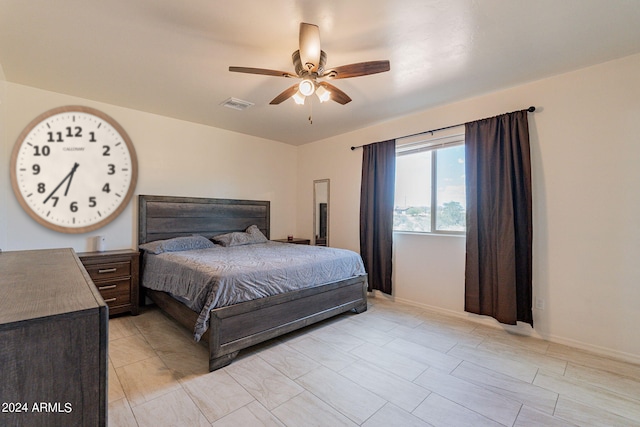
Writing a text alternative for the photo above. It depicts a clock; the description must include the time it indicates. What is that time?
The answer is 6:37
